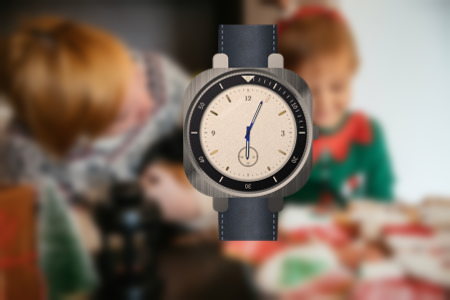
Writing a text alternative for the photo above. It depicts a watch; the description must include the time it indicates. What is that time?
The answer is 6:04
